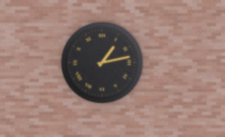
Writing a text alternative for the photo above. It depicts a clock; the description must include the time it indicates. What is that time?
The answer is 1:13
